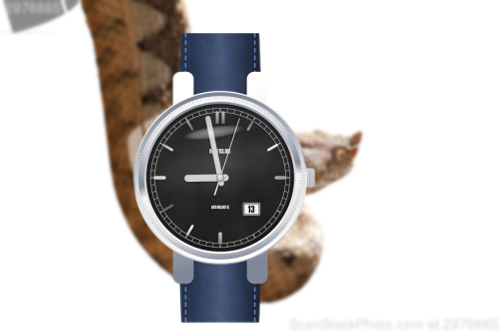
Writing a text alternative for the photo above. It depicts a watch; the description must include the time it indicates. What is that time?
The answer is 8:58:03
